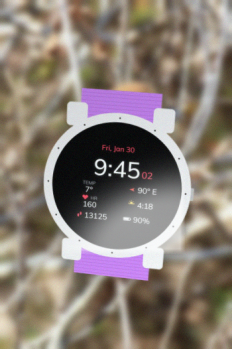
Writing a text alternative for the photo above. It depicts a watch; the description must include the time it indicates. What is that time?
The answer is 9:45:02
